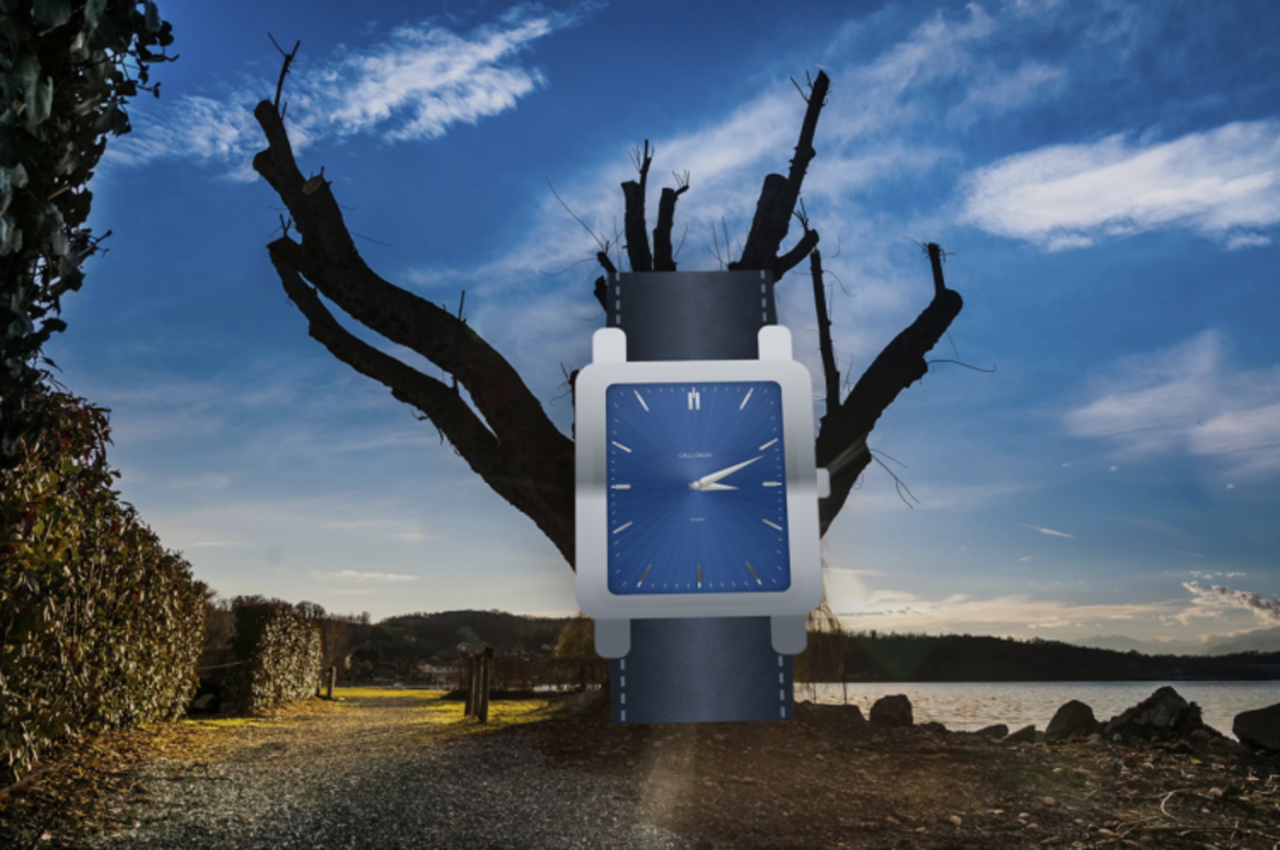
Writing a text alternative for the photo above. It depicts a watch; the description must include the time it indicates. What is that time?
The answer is 3:11
